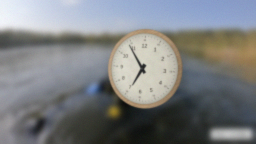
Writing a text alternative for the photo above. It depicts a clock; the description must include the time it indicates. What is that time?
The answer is 6:54
